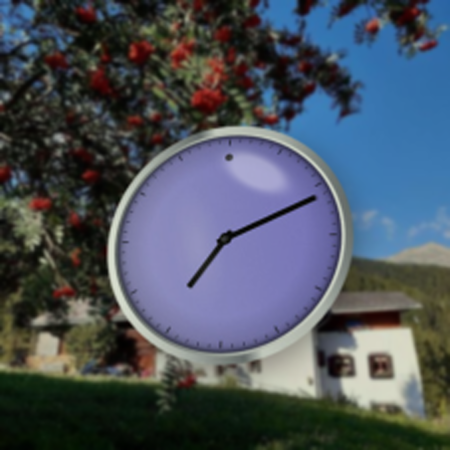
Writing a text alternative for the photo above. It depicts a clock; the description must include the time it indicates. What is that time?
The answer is 7:11
